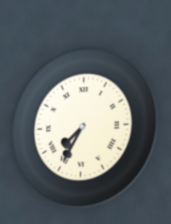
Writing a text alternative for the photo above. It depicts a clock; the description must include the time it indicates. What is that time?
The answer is 7:35
